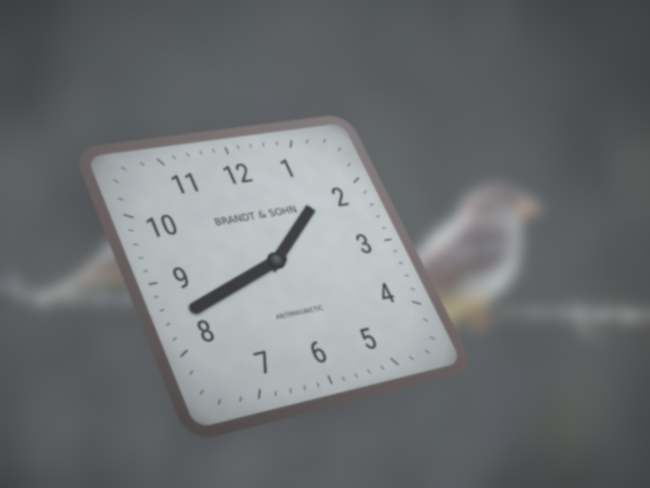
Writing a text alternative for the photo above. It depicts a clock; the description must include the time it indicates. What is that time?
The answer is 1:42
